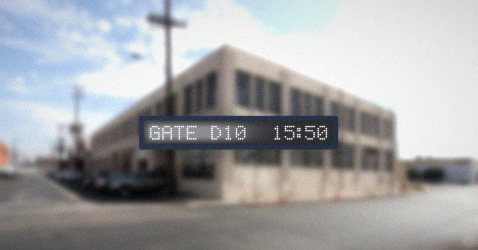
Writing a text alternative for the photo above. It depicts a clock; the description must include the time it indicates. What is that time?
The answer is 15:50
